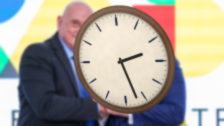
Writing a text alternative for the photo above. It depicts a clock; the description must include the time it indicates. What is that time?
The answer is 2:27
